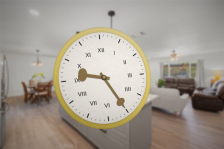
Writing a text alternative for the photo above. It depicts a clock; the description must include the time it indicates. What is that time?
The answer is 9:25
